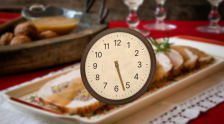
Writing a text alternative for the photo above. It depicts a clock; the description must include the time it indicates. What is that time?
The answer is 5:27
